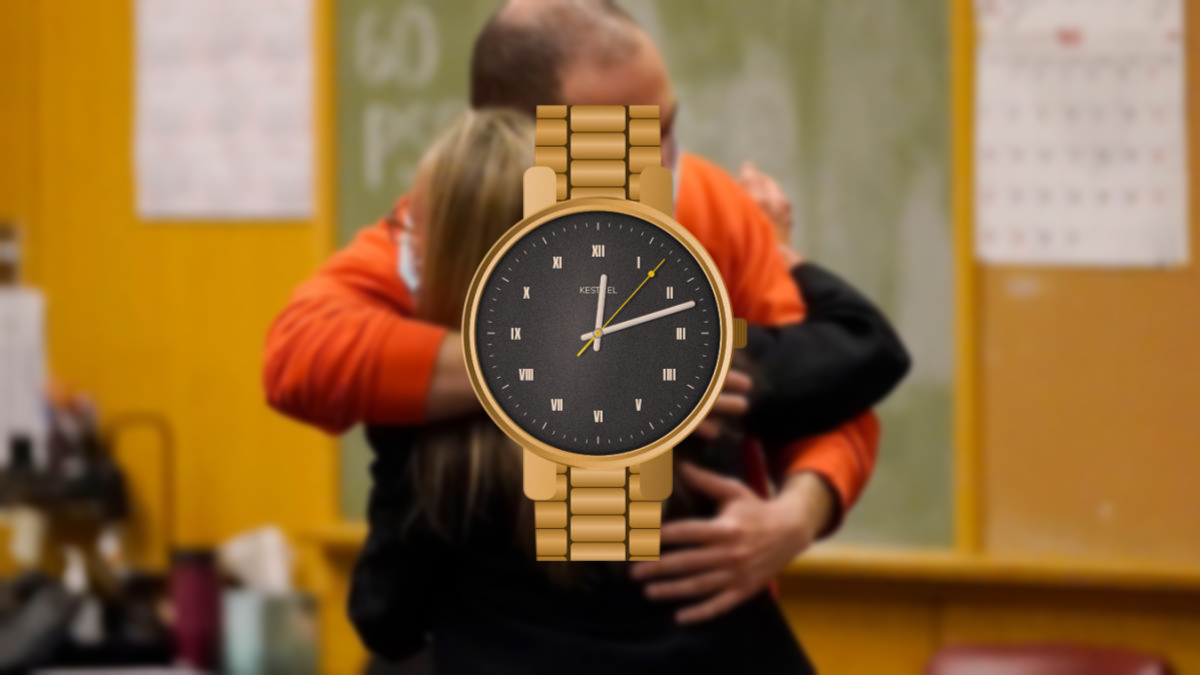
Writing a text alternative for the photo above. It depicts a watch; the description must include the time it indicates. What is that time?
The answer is 12:12:07
